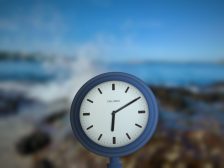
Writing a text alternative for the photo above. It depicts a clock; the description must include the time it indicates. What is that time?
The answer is 6:10
